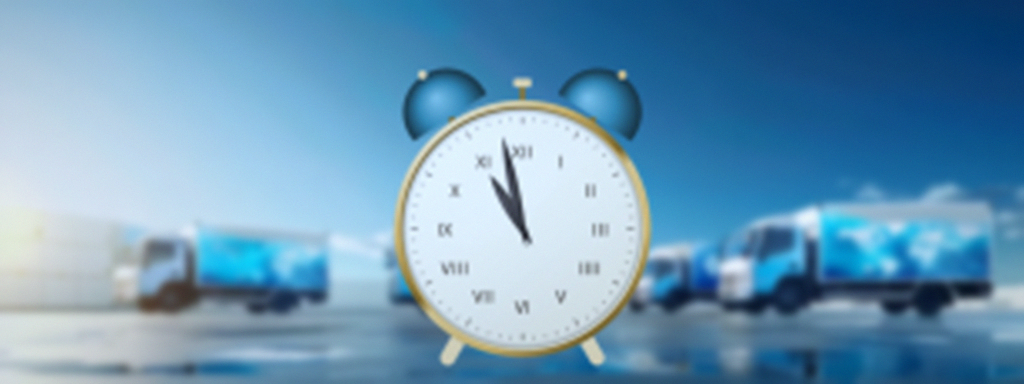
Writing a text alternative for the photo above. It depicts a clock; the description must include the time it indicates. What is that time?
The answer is 10:58
